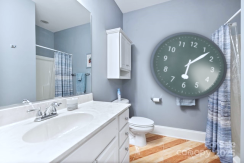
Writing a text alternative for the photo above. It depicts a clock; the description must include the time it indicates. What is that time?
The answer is 6:07
